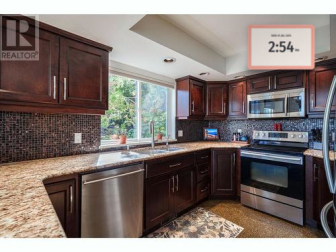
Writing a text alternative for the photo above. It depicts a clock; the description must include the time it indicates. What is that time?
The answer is 2:54
